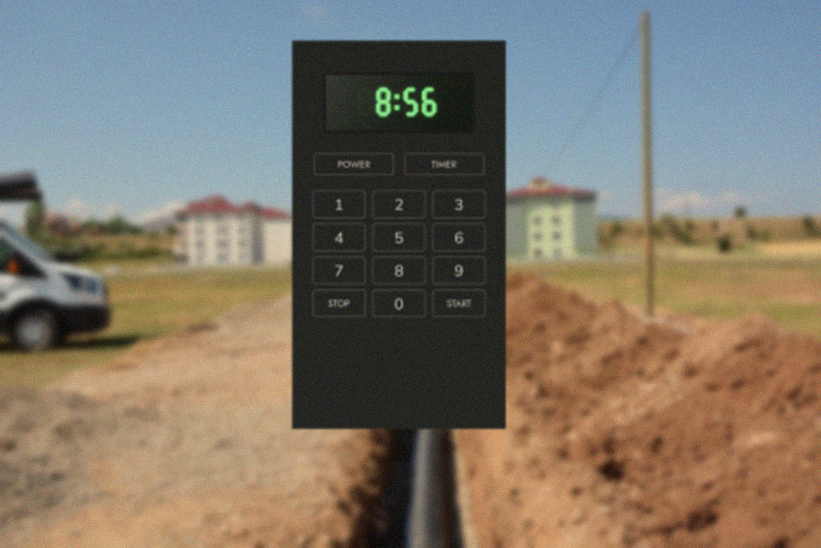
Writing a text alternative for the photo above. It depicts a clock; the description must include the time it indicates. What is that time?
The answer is 8:56
